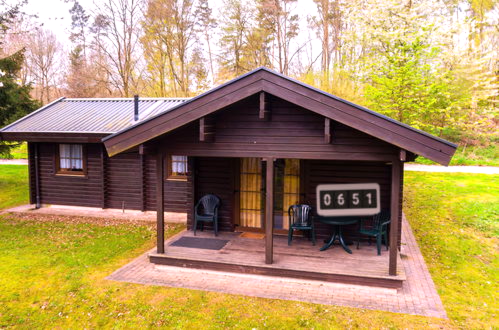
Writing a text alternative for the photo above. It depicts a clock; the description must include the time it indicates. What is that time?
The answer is 6:51
